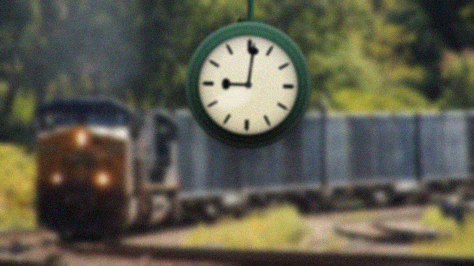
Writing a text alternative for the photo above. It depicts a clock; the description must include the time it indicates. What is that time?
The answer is 9:01
